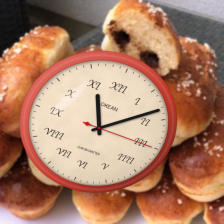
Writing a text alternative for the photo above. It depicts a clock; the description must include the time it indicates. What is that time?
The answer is 11:08:15
